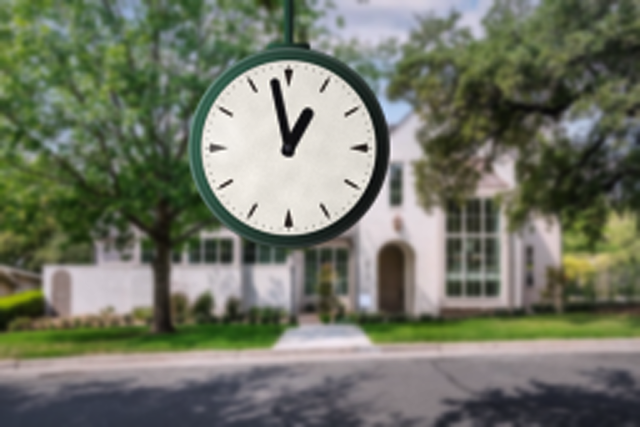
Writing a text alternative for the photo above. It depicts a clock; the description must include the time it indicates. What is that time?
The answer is 12:58
